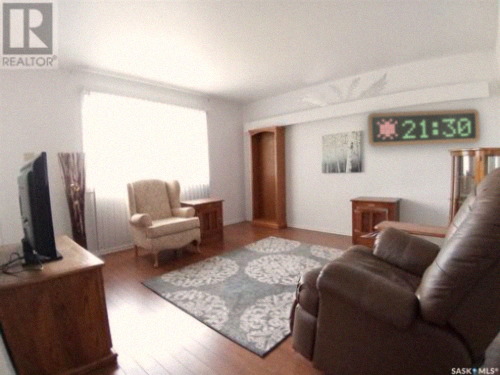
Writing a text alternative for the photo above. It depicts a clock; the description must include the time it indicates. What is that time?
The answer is 21:30
